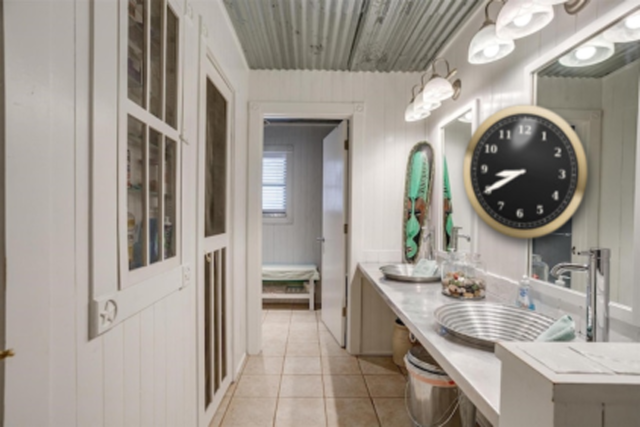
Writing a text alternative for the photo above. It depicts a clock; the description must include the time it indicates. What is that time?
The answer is 8:40
